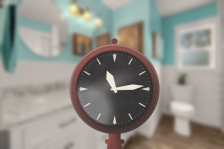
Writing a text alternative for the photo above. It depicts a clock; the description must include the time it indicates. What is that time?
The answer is 11:14
